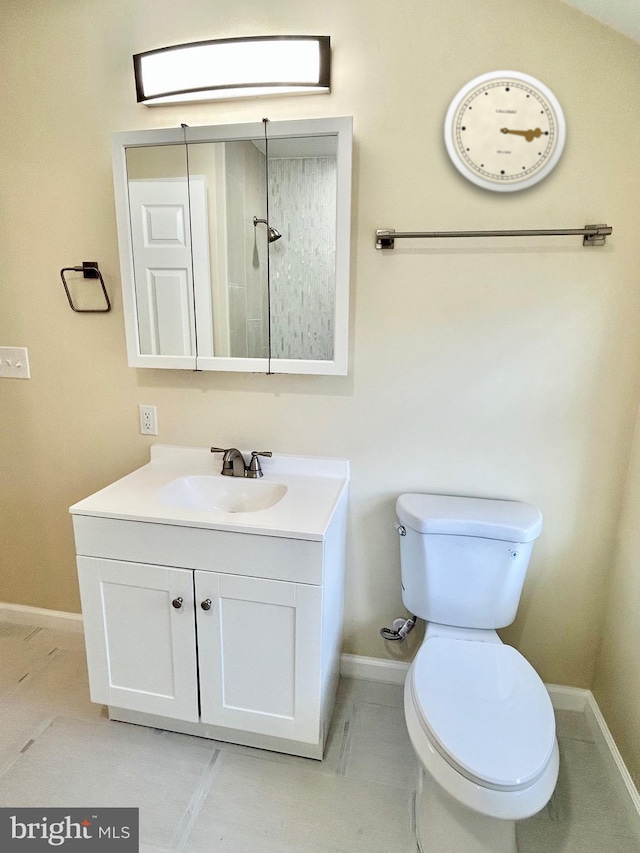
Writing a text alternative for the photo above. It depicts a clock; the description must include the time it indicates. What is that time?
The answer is 3:15
